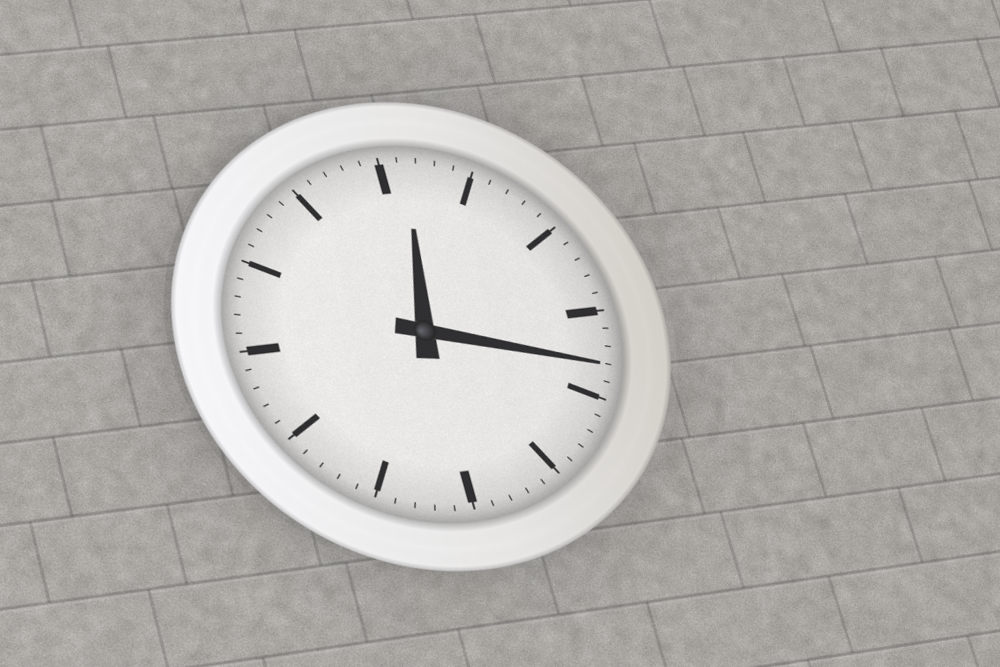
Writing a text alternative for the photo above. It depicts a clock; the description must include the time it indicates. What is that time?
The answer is 12:18
